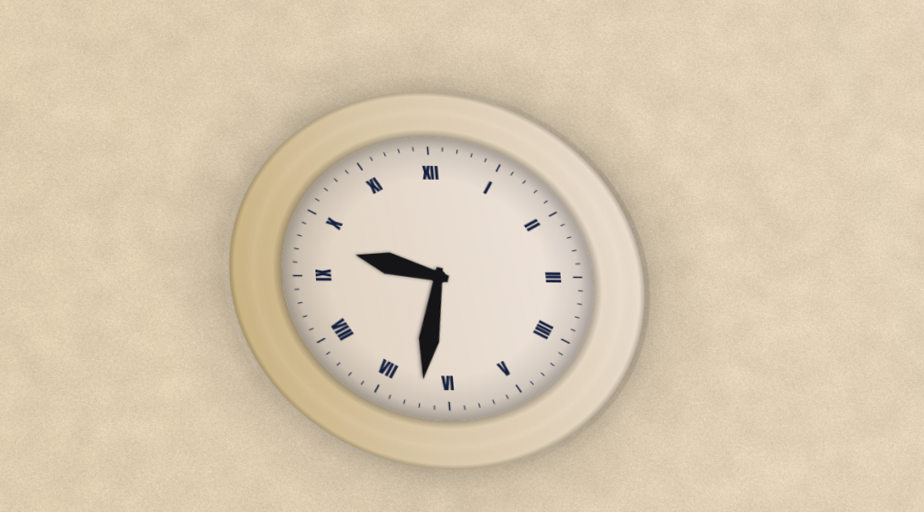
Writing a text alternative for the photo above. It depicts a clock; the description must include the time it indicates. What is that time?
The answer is 9:32
